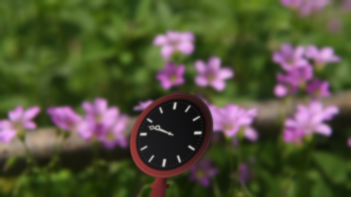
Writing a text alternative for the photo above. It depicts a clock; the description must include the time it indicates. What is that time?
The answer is 9:48
